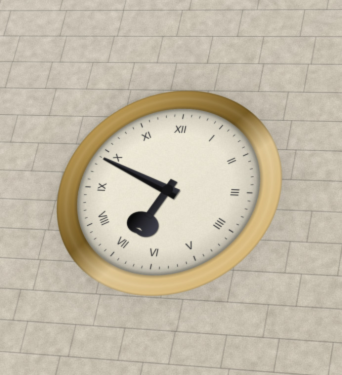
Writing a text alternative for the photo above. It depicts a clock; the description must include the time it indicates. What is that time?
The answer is 6:49
